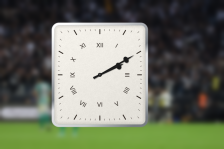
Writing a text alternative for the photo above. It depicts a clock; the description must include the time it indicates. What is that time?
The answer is 2:10
